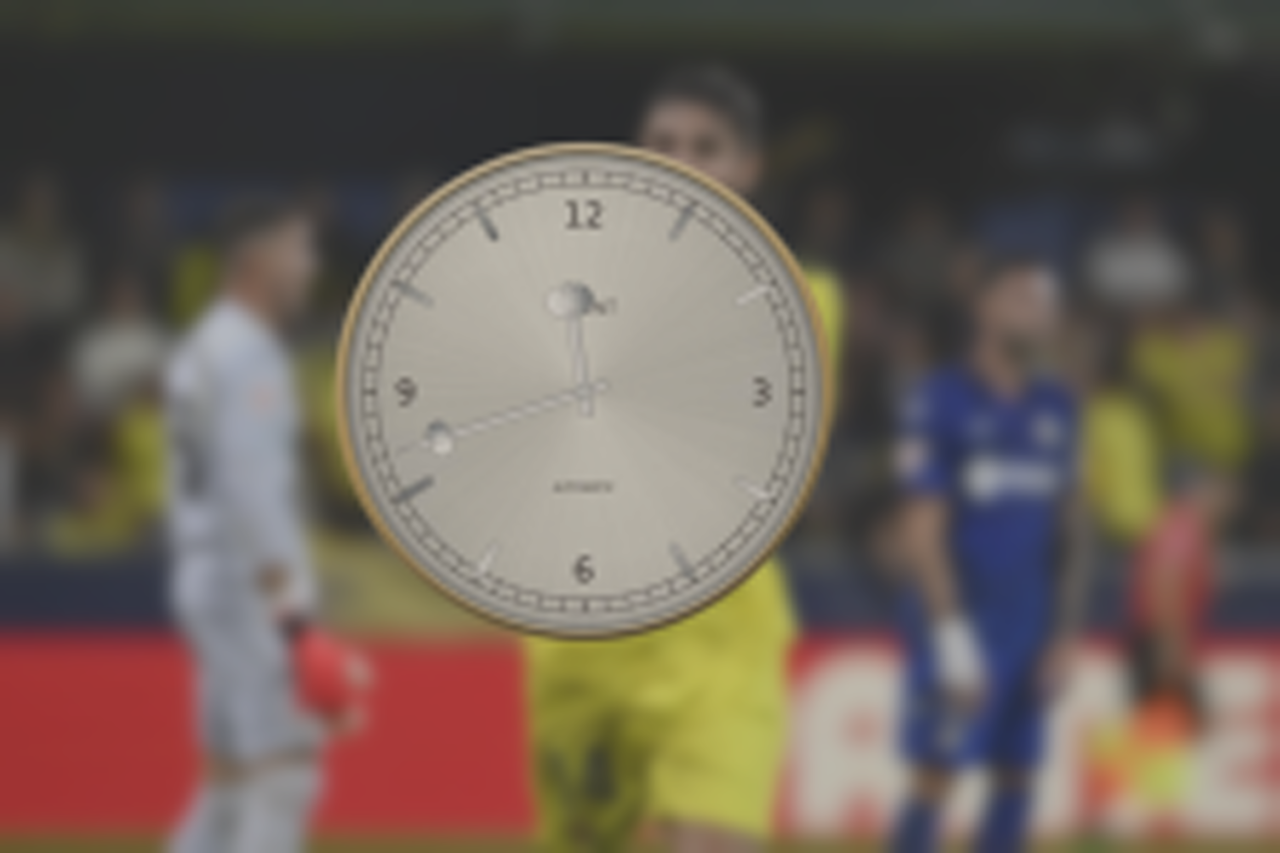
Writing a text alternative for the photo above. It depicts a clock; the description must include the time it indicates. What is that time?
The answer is 11:42
